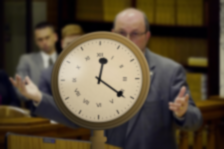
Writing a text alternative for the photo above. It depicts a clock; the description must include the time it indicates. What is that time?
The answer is 12:21
